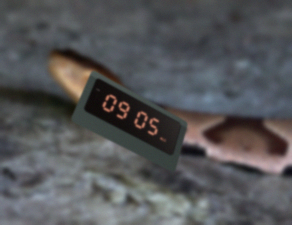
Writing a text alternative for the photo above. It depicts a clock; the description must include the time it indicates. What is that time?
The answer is 9:05
